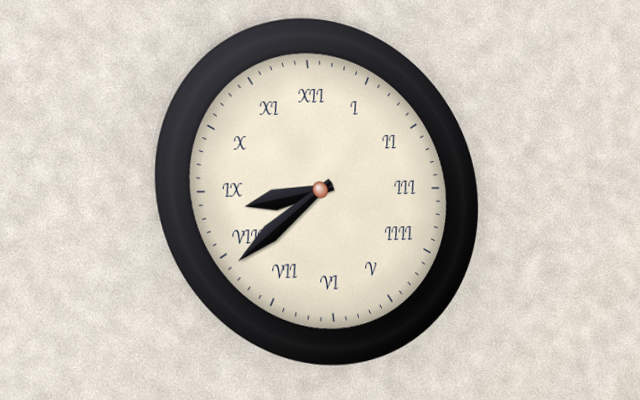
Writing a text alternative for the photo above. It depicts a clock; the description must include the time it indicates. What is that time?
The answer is 8:39
